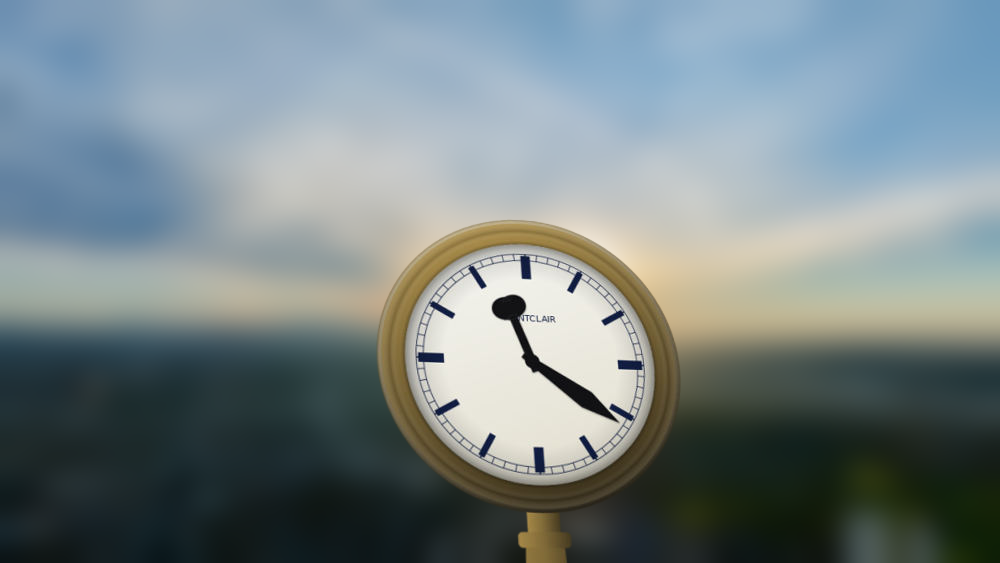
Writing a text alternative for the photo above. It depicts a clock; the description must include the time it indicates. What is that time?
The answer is 11:21
